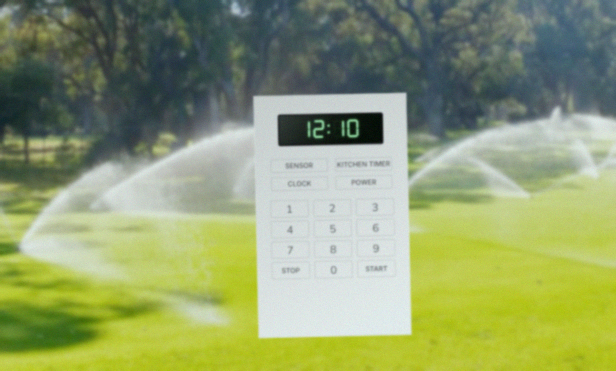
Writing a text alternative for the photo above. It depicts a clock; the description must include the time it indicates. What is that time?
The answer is 12:10
